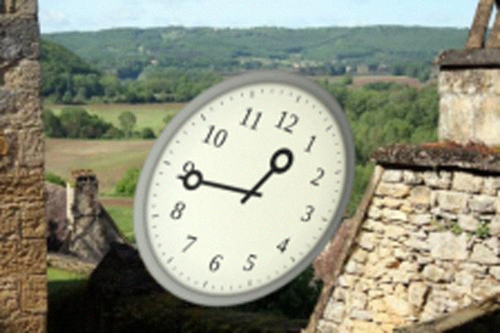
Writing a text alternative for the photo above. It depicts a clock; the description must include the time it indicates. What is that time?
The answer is 12:44
